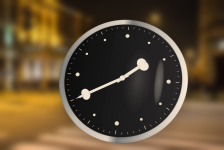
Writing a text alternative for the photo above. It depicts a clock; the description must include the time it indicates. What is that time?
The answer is 1:40
